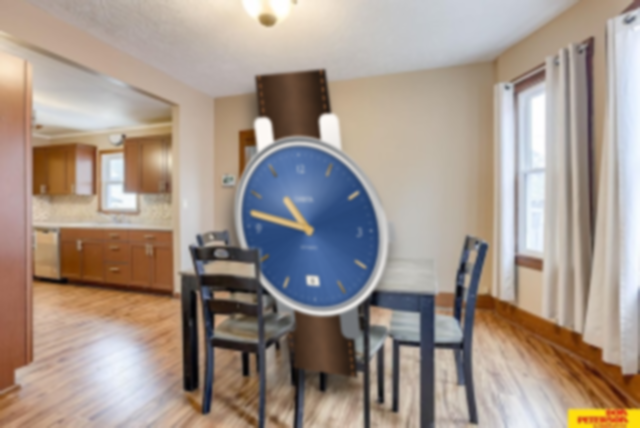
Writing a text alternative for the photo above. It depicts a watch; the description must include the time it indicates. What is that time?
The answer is 10:47
